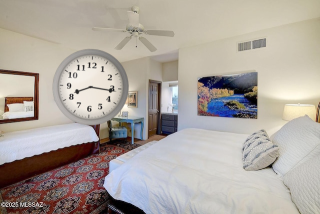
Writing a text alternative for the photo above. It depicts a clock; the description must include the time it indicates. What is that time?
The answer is 8:16
